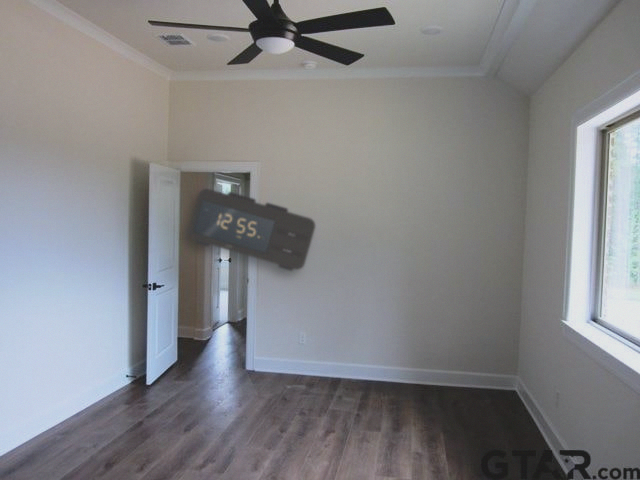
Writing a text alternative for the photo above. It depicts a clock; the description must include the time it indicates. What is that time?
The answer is 12:55
